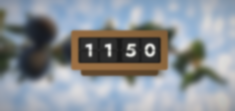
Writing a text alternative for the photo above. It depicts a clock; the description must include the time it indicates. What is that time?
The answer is 11:50
